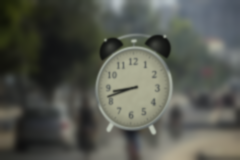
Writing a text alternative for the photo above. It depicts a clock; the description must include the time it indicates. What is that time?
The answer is 8:42
